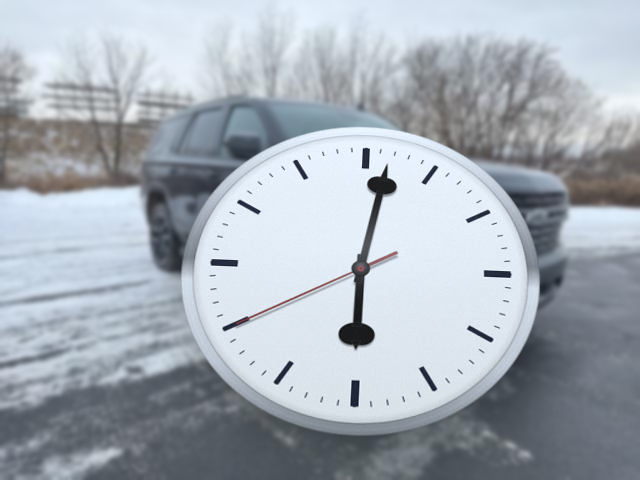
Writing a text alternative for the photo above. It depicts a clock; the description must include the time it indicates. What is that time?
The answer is 6:01:40
